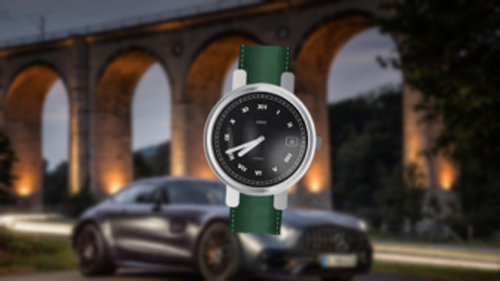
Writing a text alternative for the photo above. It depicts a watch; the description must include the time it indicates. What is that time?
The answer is 7:41
